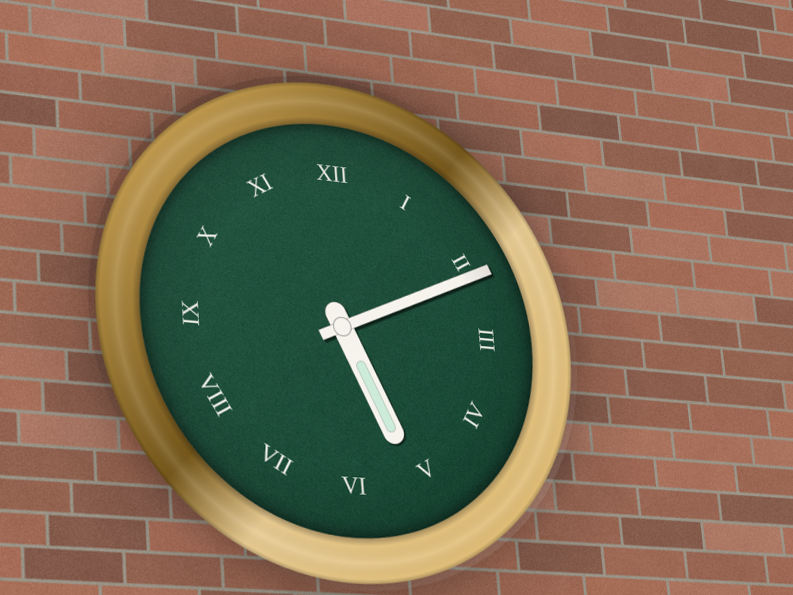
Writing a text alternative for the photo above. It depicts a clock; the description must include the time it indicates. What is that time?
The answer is 5:11
